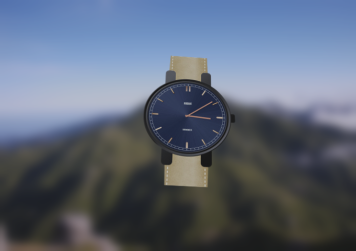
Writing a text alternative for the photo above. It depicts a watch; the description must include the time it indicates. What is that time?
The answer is 3:09
